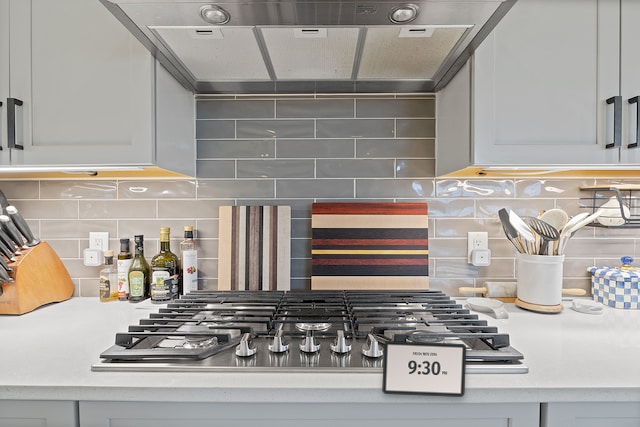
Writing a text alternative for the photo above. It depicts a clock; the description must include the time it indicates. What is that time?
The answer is 9:30
